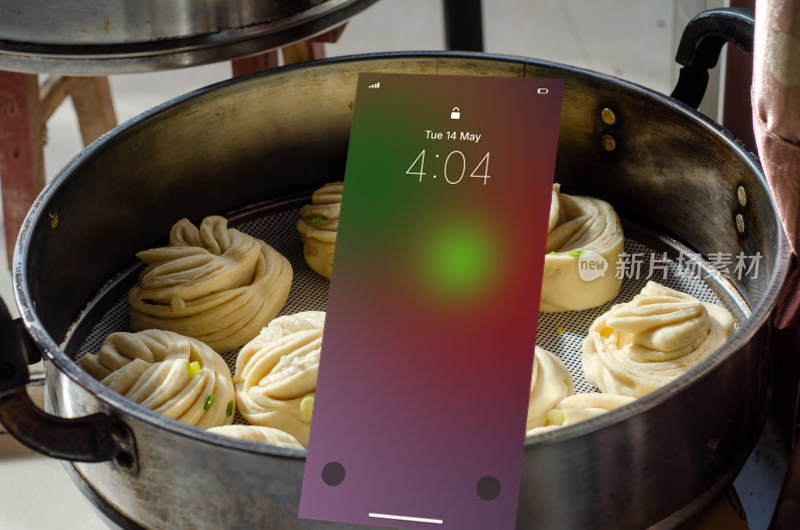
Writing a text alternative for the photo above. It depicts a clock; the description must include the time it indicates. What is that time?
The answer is 4:04
